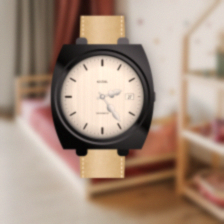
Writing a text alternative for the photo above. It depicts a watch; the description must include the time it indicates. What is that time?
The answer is 2:24
